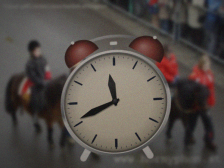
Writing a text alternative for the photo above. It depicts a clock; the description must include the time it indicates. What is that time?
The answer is 11:41
